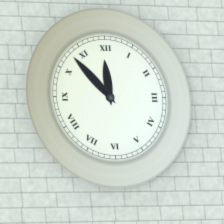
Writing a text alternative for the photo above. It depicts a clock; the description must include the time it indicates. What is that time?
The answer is 11:53
